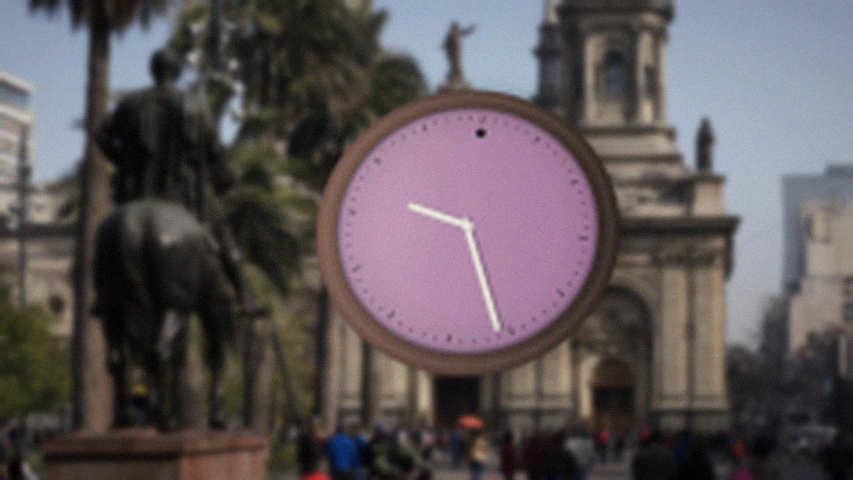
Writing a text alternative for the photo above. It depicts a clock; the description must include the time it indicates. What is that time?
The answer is 9:26
